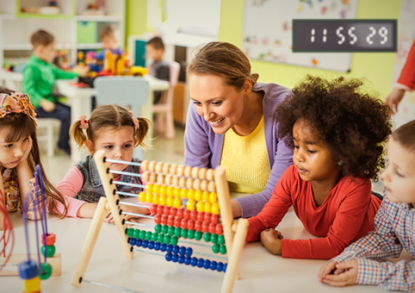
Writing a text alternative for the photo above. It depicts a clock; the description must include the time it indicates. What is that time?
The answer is 11:55:29
